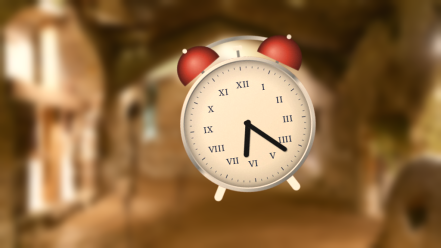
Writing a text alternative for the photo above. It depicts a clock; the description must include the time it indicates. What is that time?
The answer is 6:22
